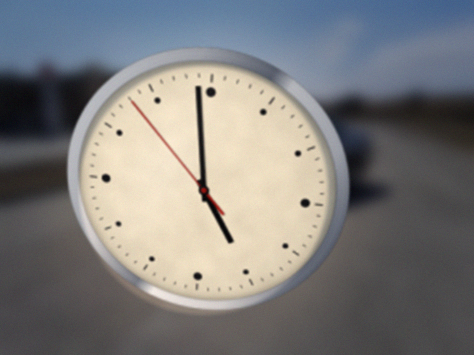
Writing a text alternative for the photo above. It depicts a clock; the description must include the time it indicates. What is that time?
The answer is 4:58:53
